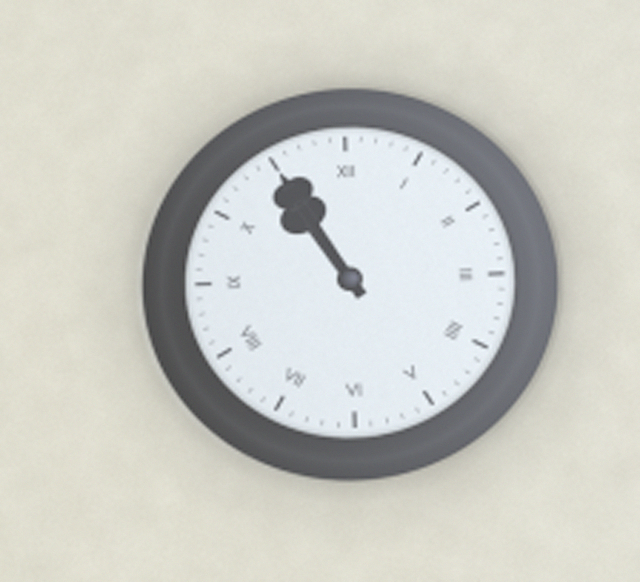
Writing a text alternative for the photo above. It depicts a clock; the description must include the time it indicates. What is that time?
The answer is 10:55
